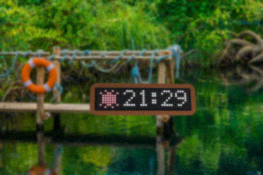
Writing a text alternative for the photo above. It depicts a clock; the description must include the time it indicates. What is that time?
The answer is 21:29
